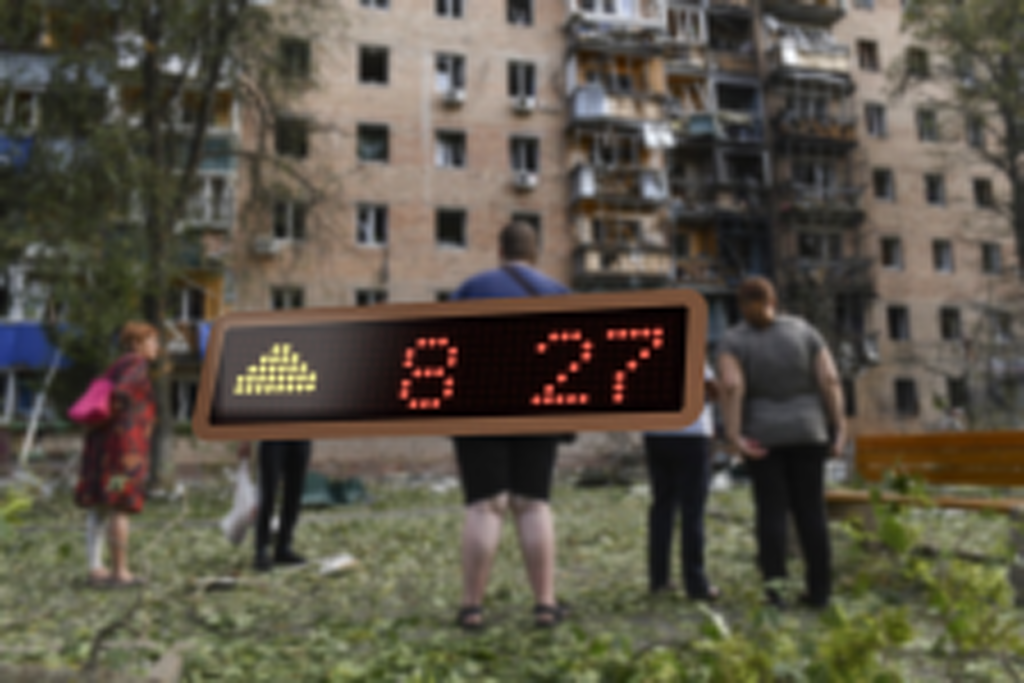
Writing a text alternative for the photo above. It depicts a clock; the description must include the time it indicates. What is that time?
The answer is 8:27
